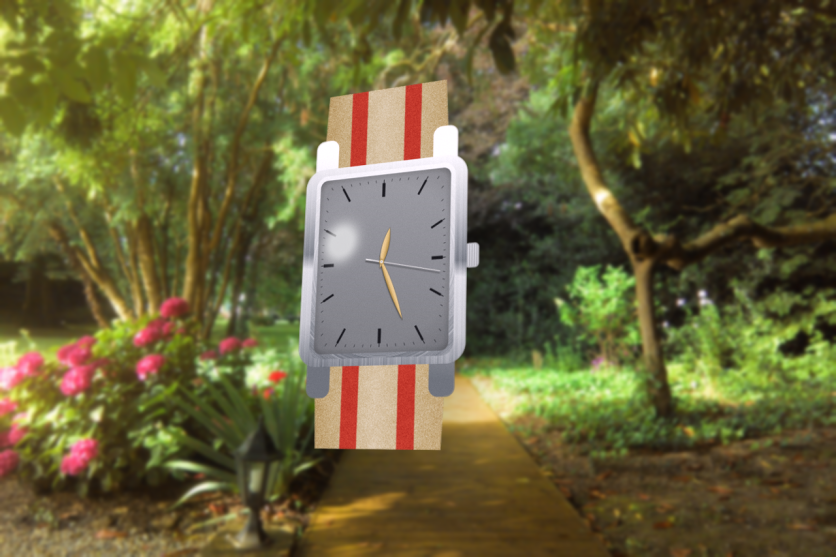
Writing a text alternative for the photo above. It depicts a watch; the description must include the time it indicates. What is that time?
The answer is 12:26:17
